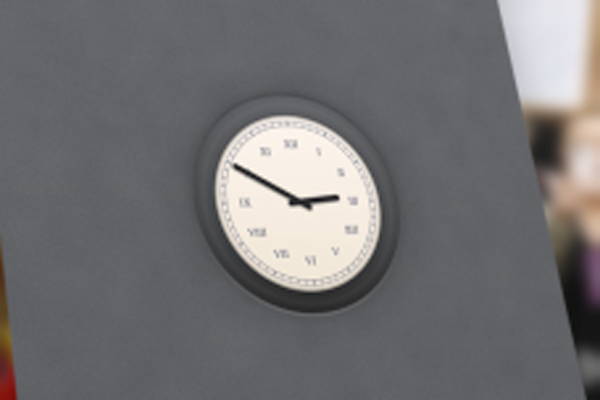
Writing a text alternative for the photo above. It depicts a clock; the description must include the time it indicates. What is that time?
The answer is 2:50
